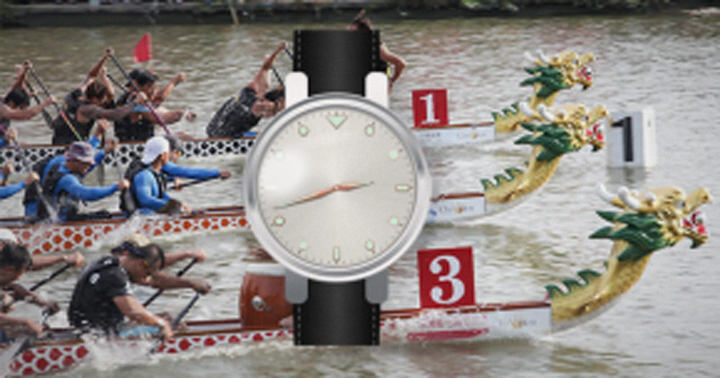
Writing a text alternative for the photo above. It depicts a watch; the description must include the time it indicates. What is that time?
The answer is 2:42
